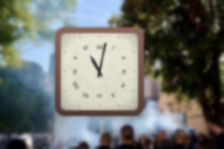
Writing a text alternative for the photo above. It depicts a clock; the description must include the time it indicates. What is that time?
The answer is 11:02
